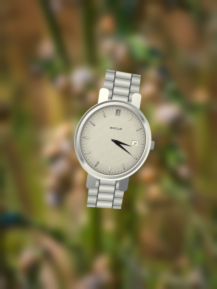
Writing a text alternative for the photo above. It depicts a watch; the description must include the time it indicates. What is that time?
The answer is 3:20
